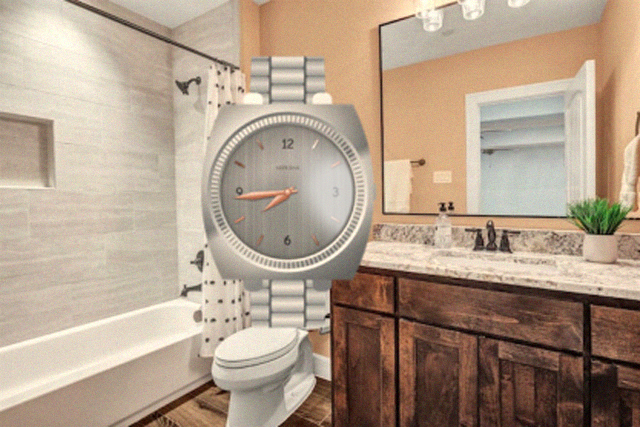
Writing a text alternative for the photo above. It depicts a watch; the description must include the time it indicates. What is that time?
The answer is 7:44
